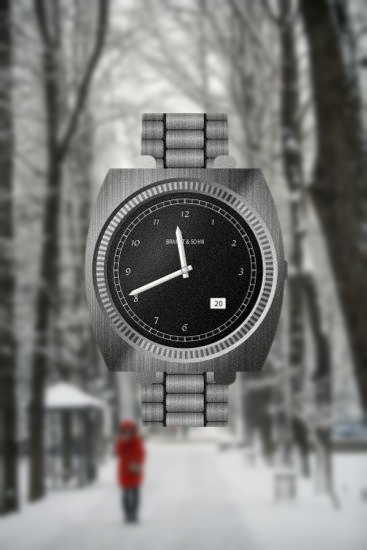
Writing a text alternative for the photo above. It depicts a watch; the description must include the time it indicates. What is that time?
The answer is 11:41
